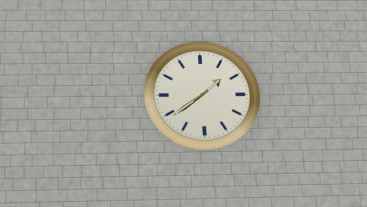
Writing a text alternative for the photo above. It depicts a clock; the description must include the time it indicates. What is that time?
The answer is 1:39
